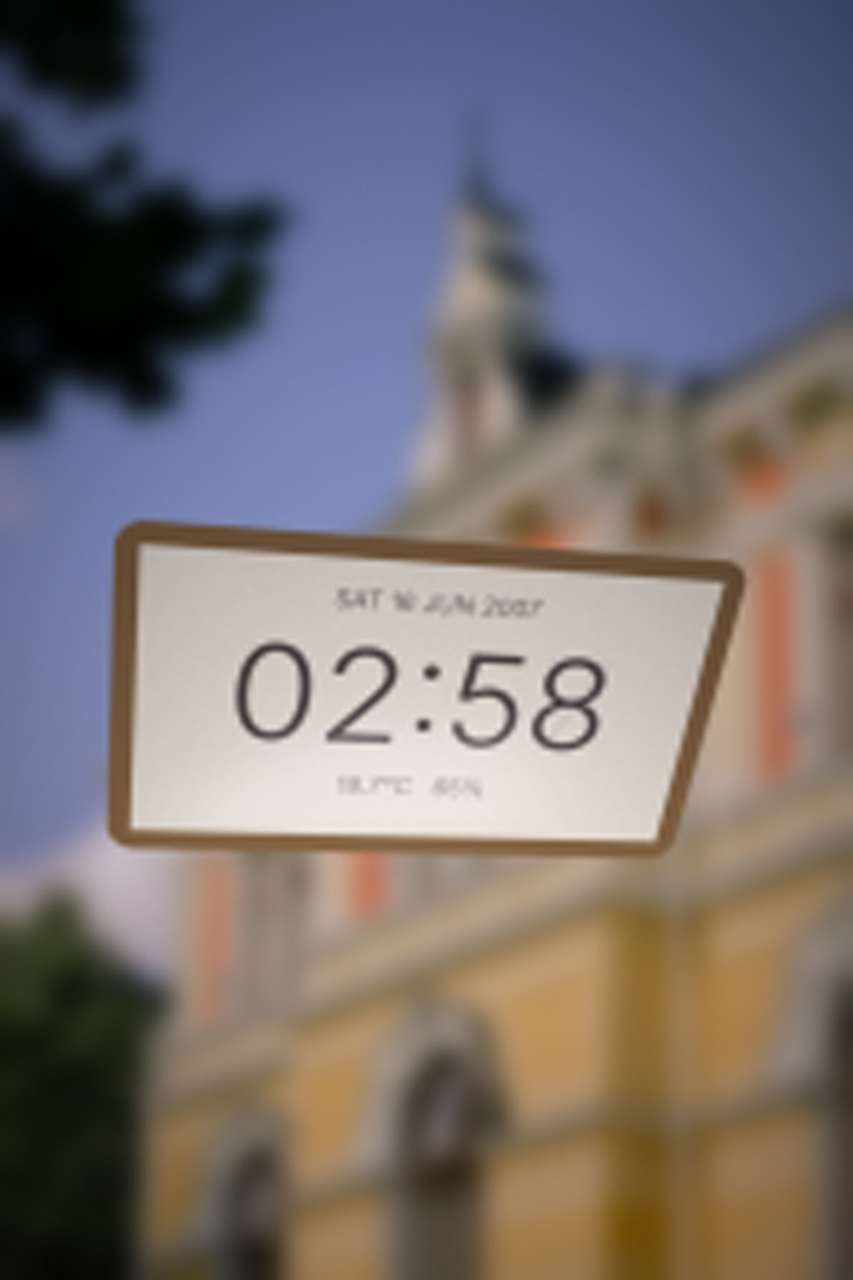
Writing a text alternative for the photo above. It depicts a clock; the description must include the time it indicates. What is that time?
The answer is 2:58
